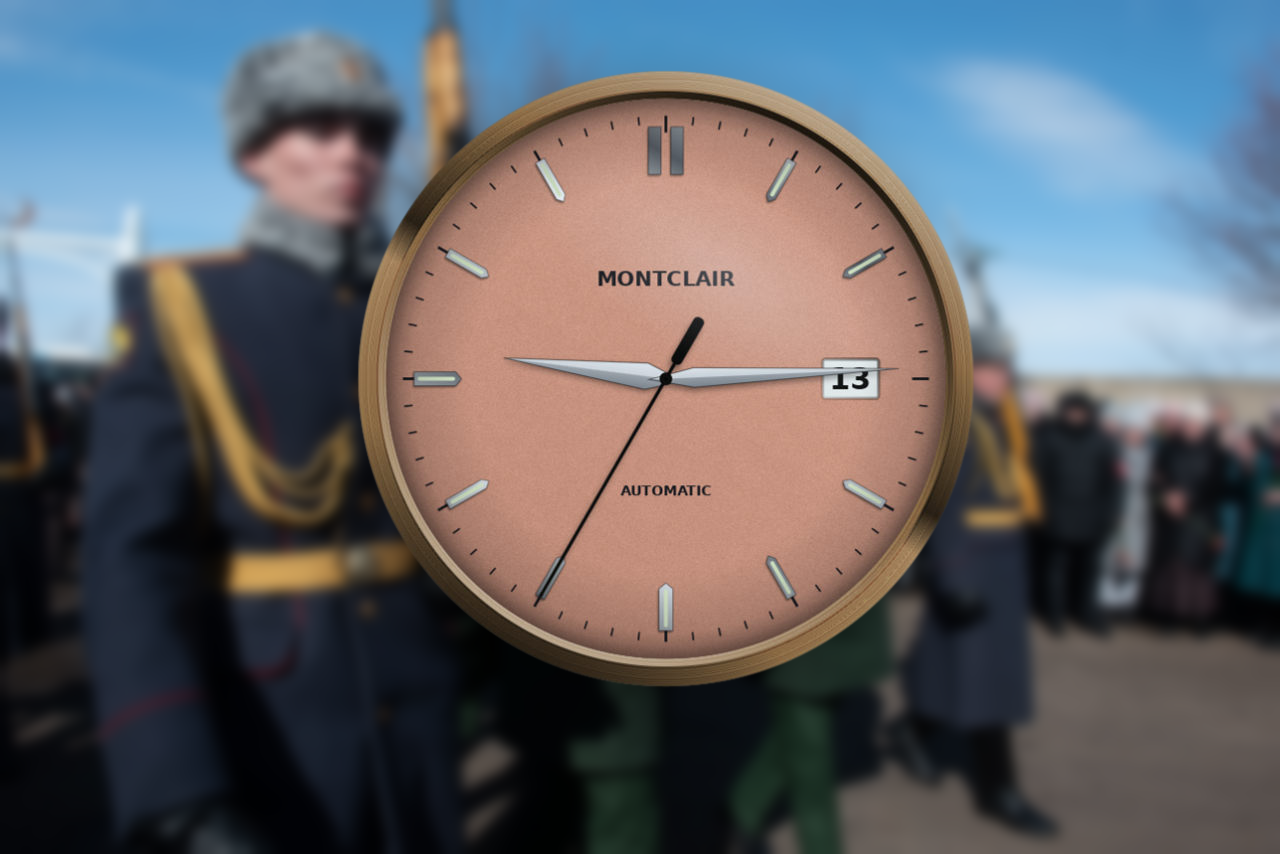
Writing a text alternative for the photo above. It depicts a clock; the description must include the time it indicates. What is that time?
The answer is 9:14:35
